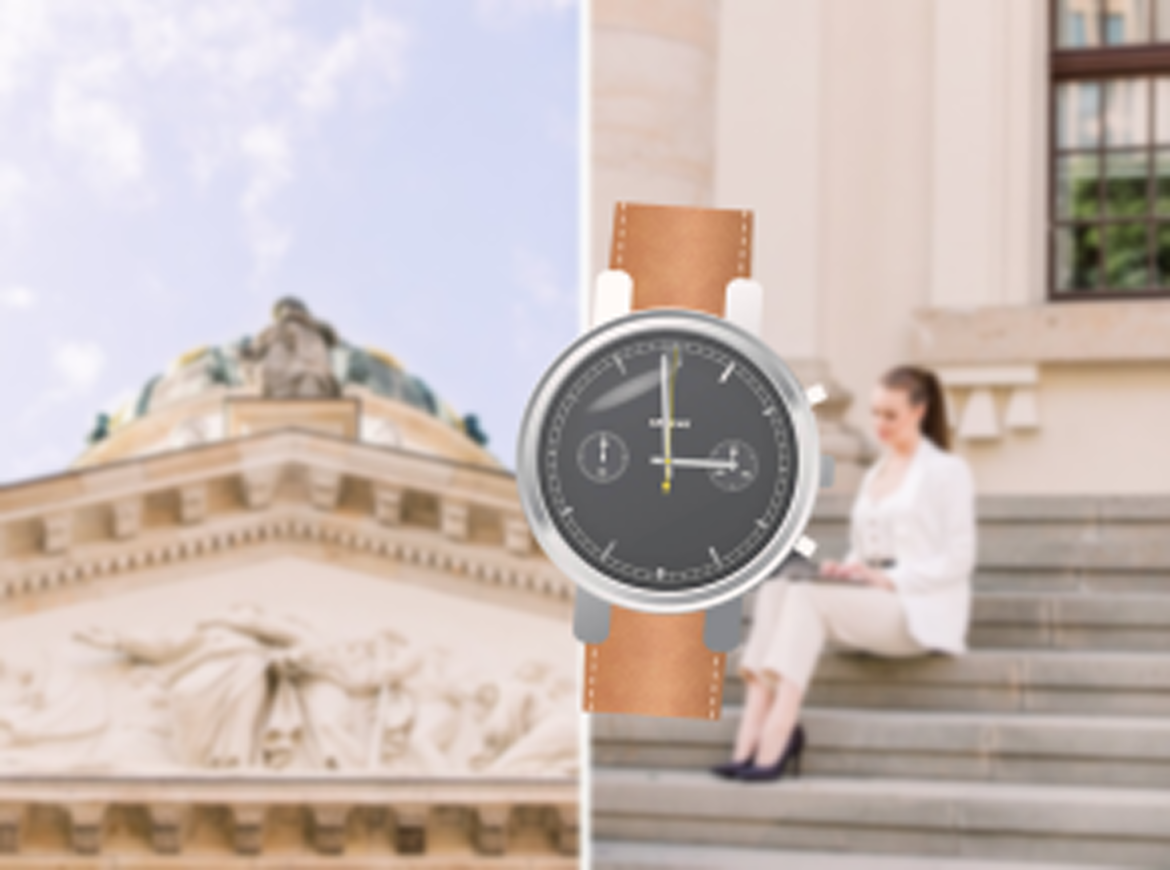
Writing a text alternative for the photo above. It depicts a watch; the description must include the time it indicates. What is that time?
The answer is 2:59
